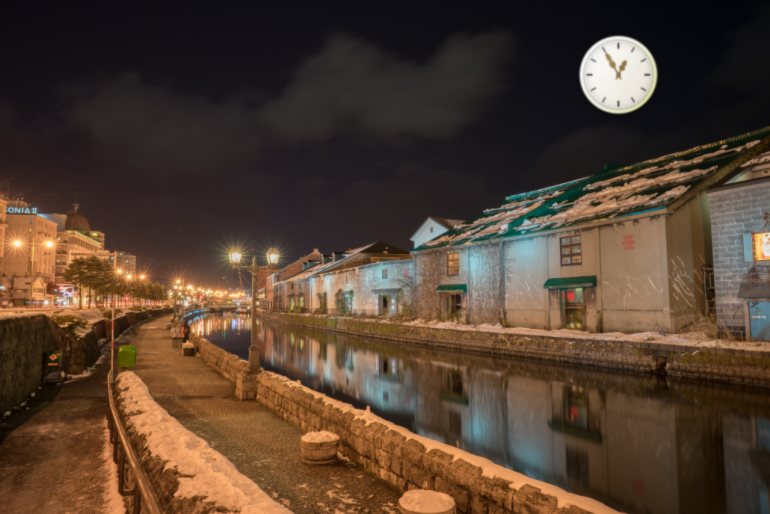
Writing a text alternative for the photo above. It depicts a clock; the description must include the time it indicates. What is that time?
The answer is 12:55
